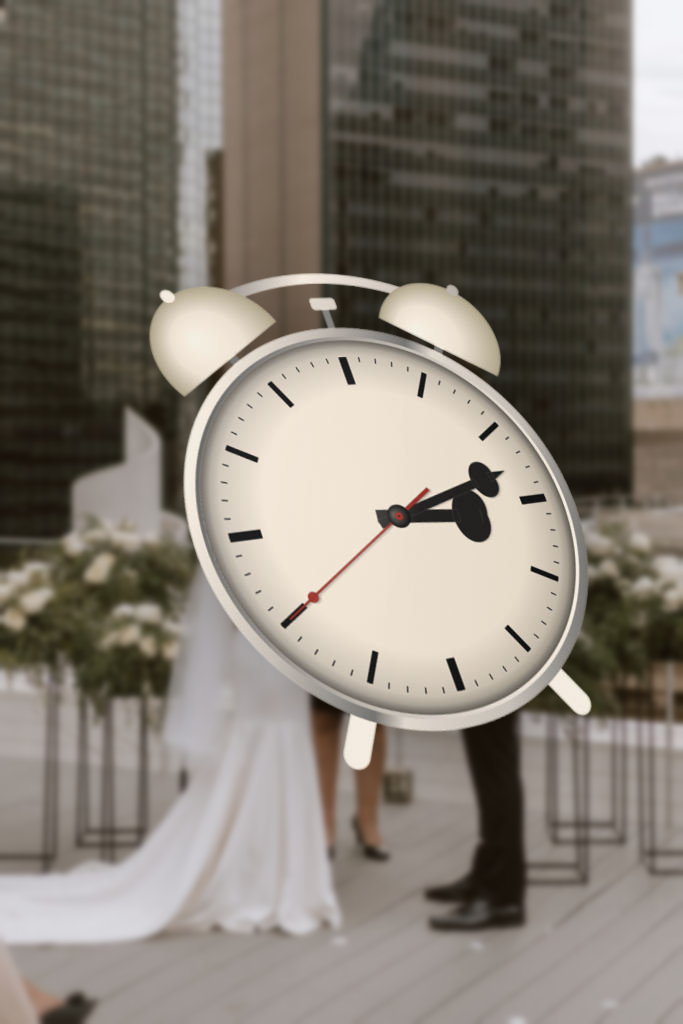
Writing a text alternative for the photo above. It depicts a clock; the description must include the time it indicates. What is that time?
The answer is 3:12:40
